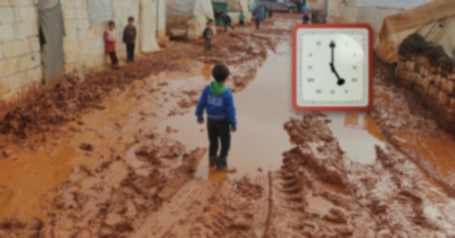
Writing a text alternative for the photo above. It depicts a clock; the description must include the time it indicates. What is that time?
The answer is 5:00
